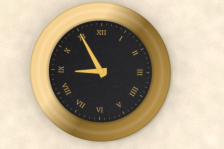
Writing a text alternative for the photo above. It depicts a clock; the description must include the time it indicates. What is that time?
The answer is 8:55
